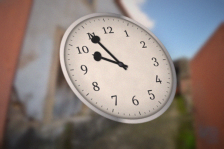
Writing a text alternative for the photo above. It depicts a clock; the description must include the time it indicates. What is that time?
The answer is 9:55
